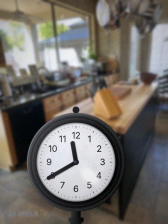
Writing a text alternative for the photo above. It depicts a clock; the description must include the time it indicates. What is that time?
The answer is 11:40
